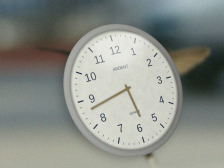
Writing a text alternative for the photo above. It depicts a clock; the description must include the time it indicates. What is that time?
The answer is 5:43
